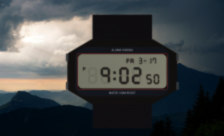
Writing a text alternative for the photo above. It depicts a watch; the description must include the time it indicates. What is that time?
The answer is 9:02:50
